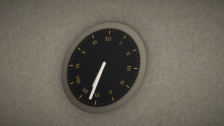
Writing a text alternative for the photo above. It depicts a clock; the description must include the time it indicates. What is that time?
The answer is 6:32
